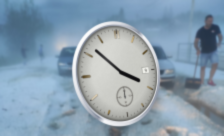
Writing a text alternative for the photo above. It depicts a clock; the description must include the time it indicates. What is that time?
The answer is 3:52
